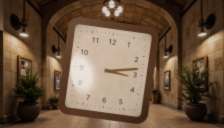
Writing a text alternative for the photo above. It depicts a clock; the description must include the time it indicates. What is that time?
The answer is 3:13
